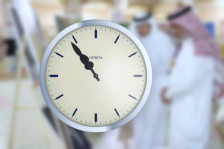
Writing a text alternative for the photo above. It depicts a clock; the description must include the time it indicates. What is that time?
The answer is 10:54
